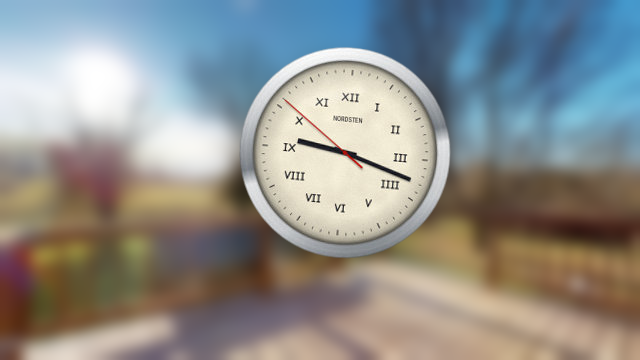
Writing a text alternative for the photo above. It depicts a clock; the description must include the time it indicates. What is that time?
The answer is 9:17:51
